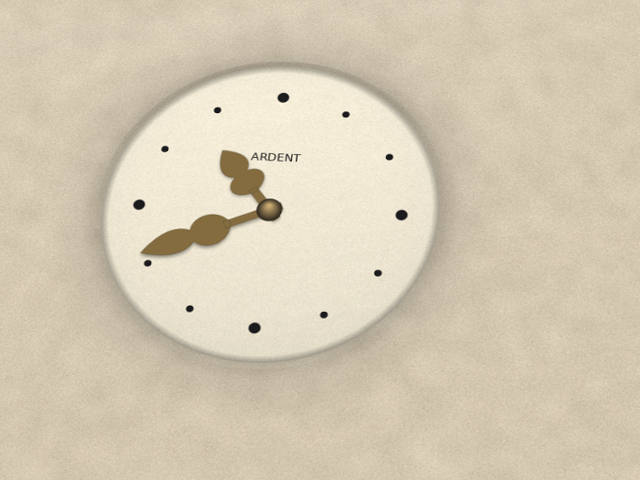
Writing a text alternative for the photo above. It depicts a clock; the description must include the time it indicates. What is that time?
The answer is 10:41
